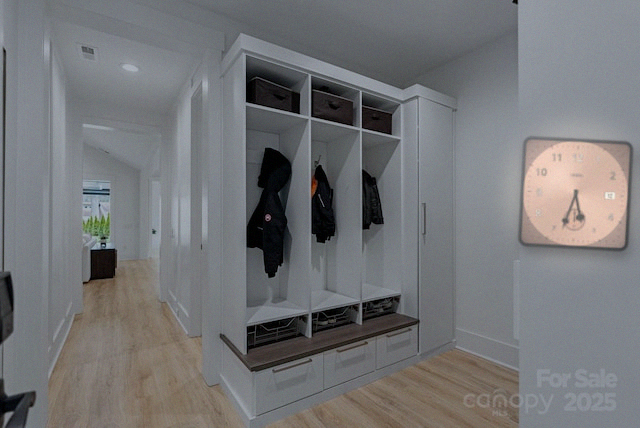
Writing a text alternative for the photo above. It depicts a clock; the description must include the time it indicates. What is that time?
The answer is 5:33
